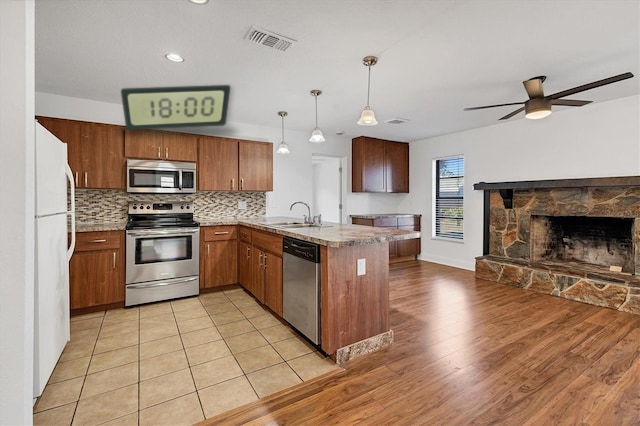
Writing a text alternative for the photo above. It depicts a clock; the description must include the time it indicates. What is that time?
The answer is 18:00
